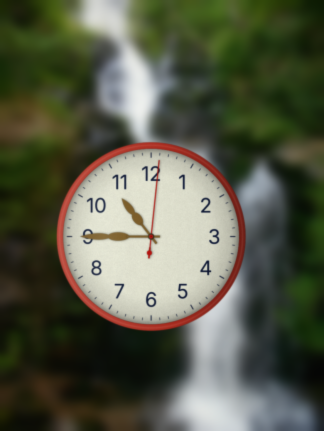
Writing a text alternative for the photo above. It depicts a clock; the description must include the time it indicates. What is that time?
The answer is 10:45:01
